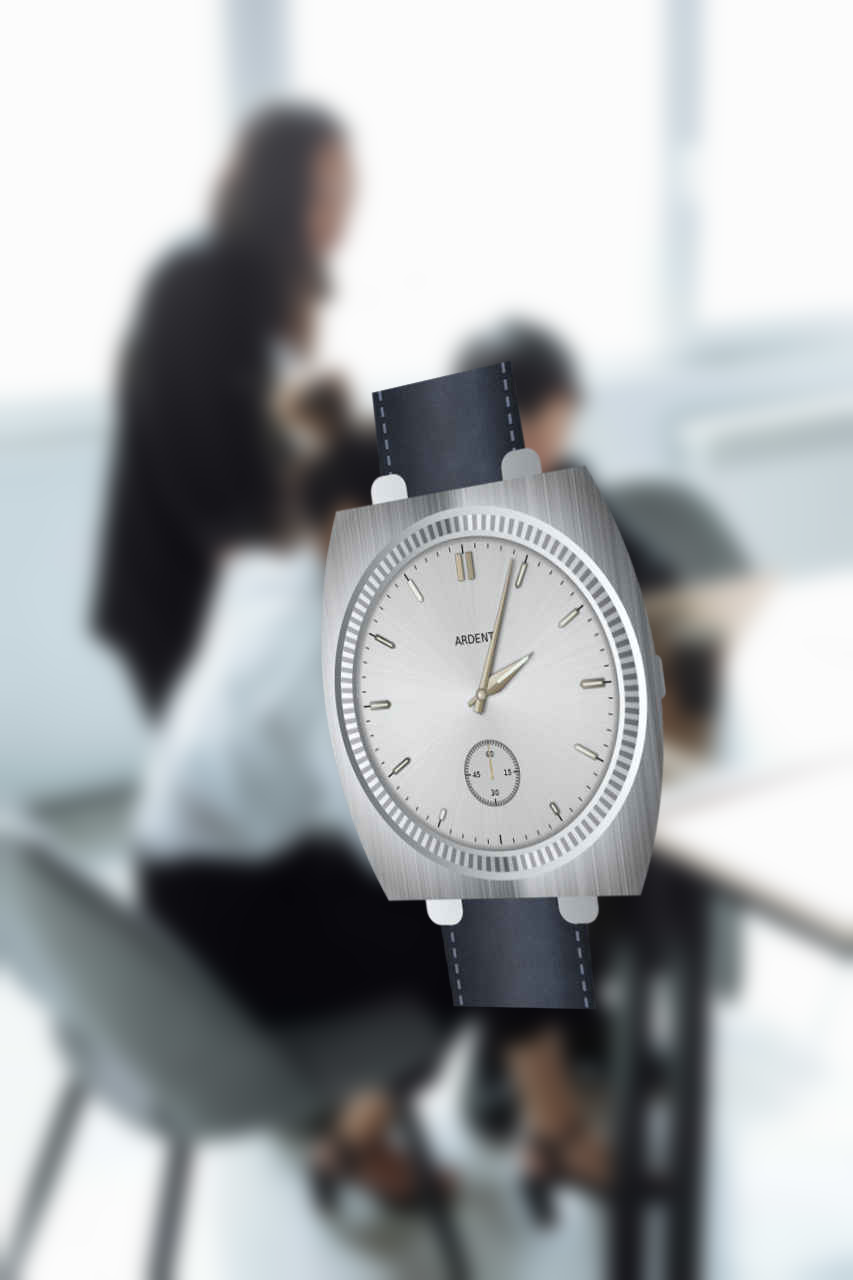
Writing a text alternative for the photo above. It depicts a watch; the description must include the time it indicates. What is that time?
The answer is 2:04
